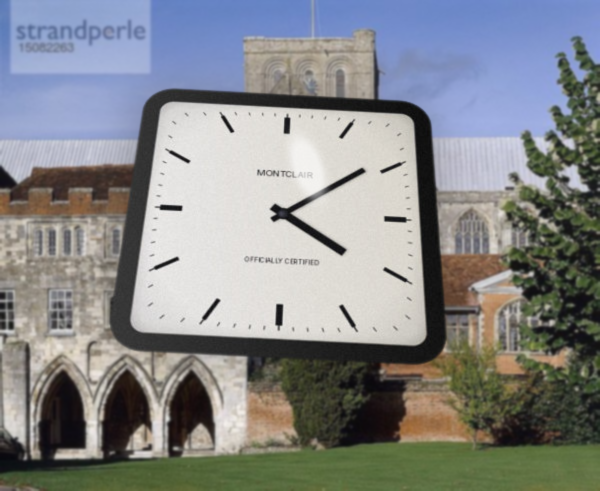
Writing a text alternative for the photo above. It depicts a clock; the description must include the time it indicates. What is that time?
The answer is 4:09
